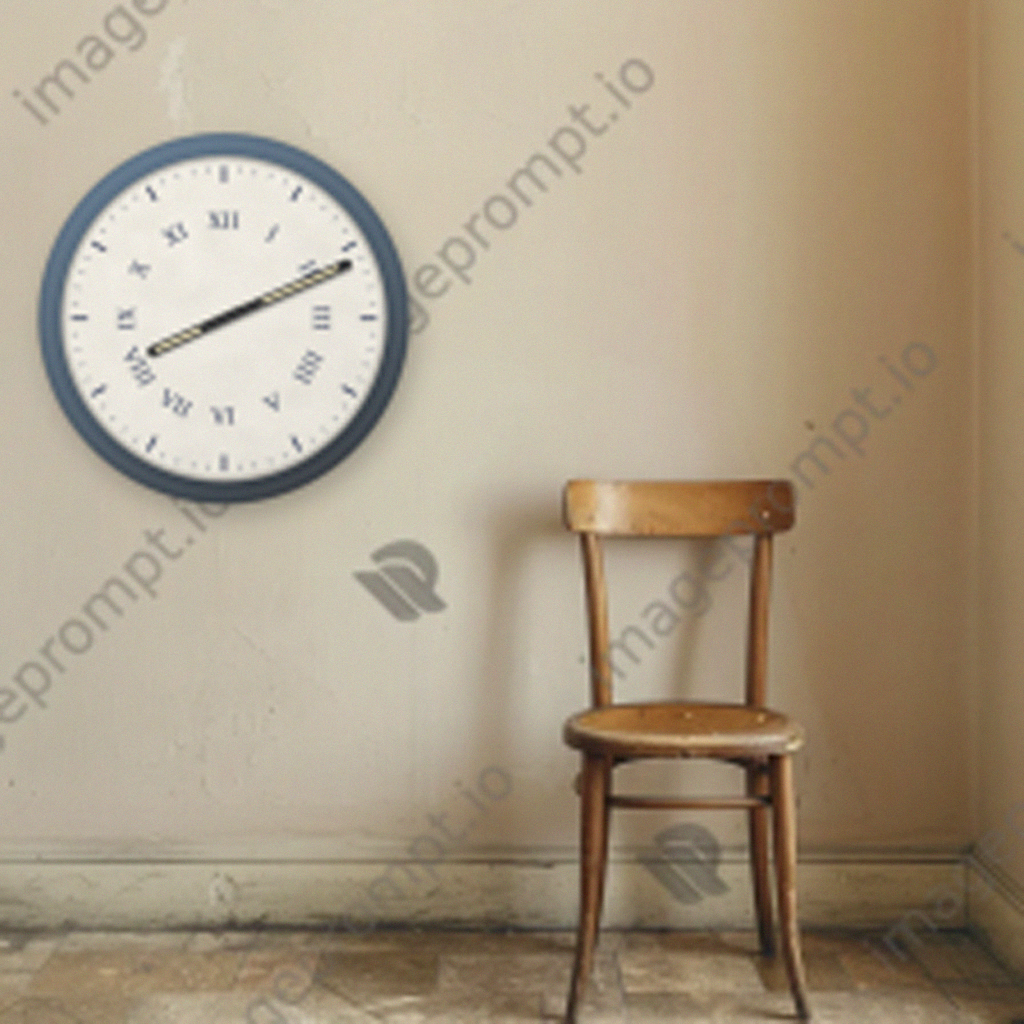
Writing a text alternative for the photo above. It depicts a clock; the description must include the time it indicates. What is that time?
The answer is 8:11
